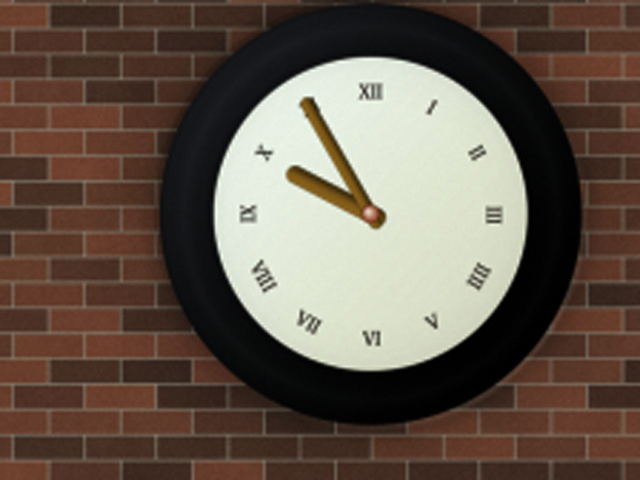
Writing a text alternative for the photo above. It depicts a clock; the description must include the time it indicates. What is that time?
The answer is 9:55
